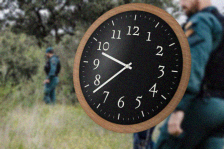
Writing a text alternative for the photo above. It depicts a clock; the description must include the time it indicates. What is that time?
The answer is 9:38
